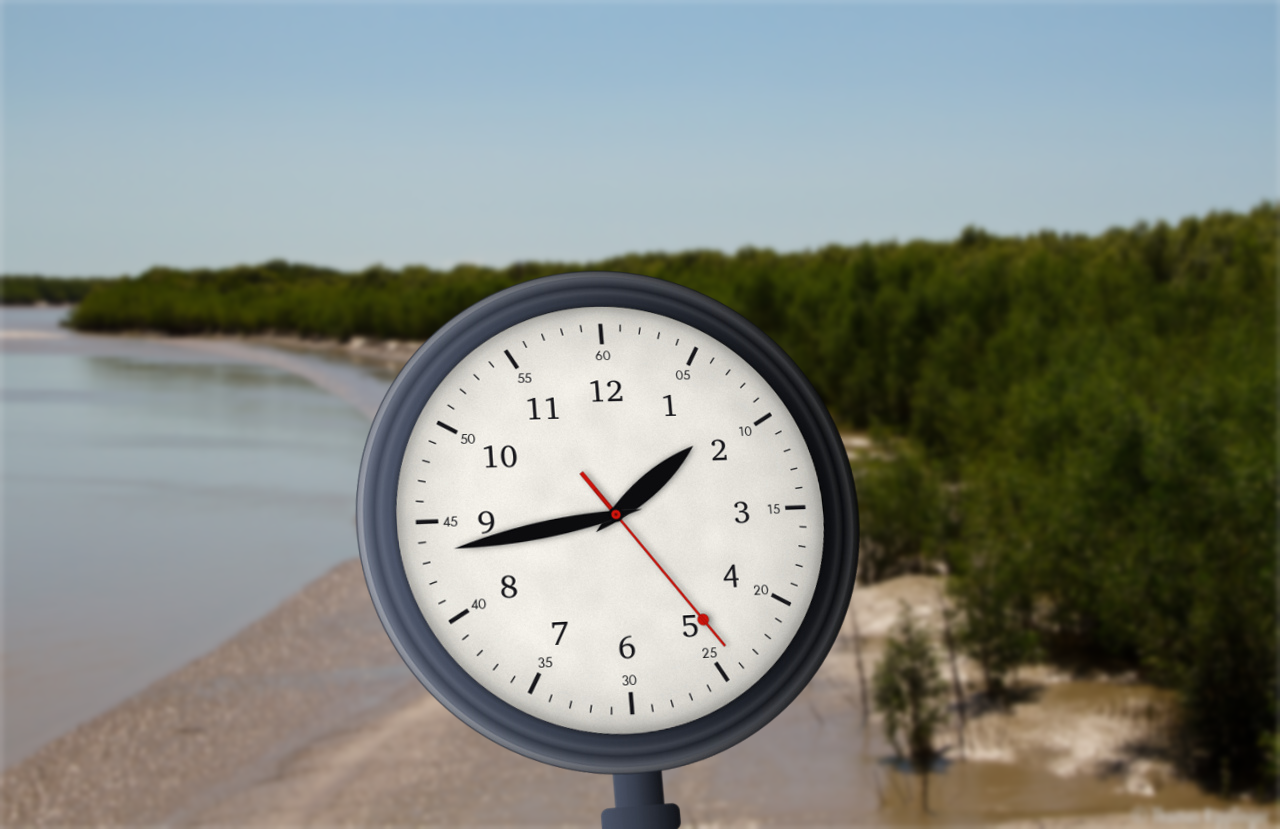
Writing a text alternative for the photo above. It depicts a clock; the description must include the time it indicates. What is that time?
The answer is 1:43:24
